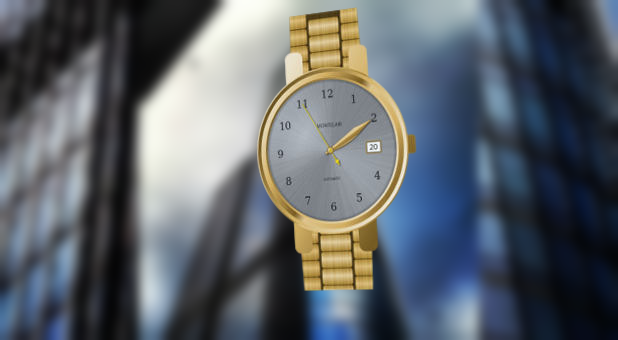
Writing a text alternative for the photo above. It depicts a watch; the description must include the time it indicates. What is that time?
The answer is 2:09:55
